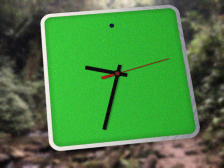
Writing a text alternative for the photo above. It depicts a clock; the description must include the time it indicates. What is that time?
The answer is 9:33:13
